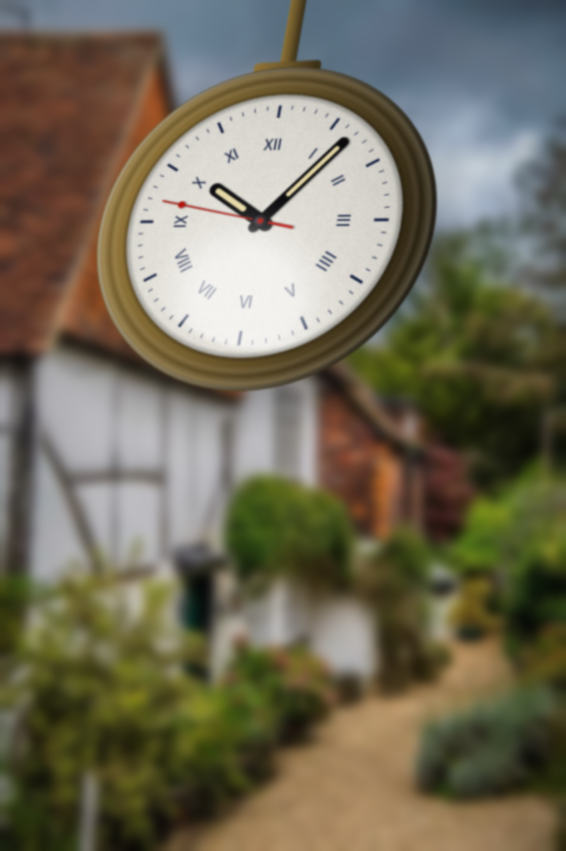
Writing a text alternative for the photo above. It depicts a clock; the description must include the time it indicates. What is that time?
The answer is 10:06:47
